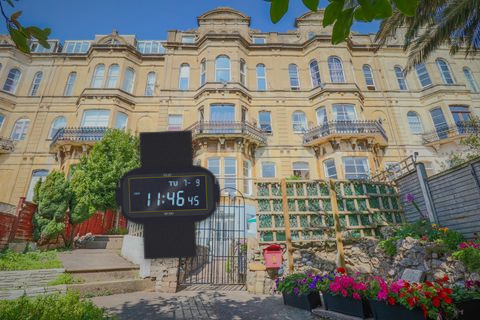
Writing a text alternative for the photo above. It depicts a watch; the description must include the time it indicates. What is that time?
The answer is 11:46:45
